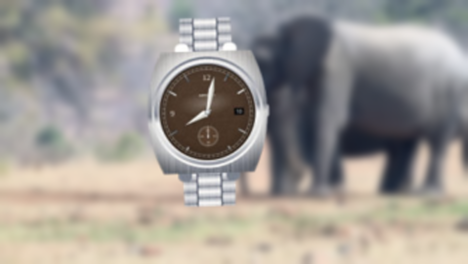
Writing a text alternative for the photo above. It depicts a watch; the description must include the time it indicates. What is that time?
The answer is 8:02
